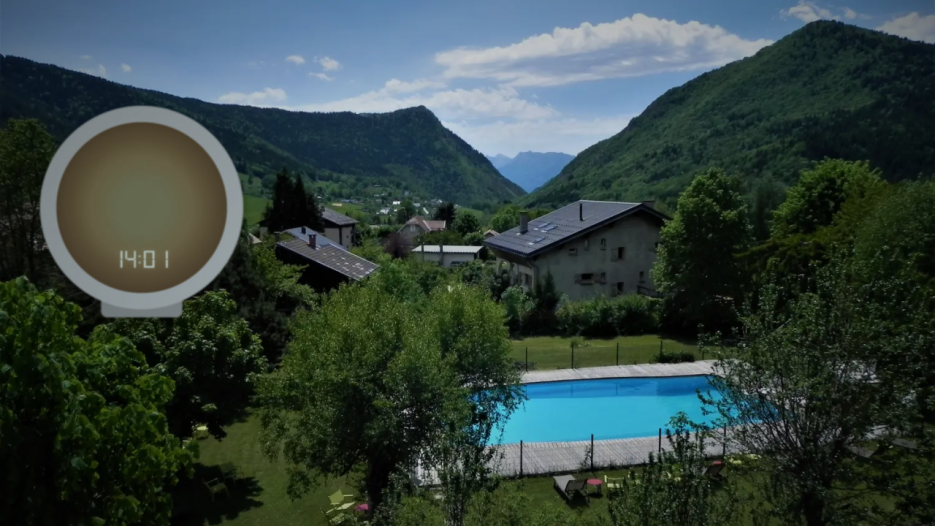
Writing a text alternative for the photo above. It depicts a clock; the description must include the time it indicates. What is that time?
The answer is 14:01
